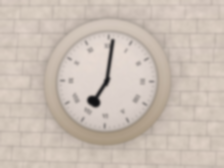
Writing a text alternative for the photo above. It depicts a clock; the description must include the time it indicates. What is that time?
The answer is 7:01
